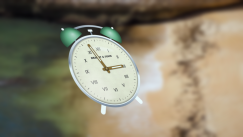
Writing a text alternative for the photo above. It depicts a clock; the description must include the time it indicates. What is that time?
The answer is 2:57
